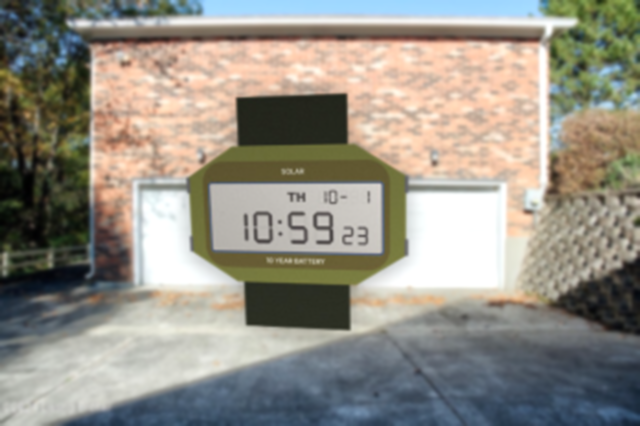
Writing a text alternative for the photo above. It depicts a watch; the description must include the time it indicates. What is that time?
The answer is 10:59:23
